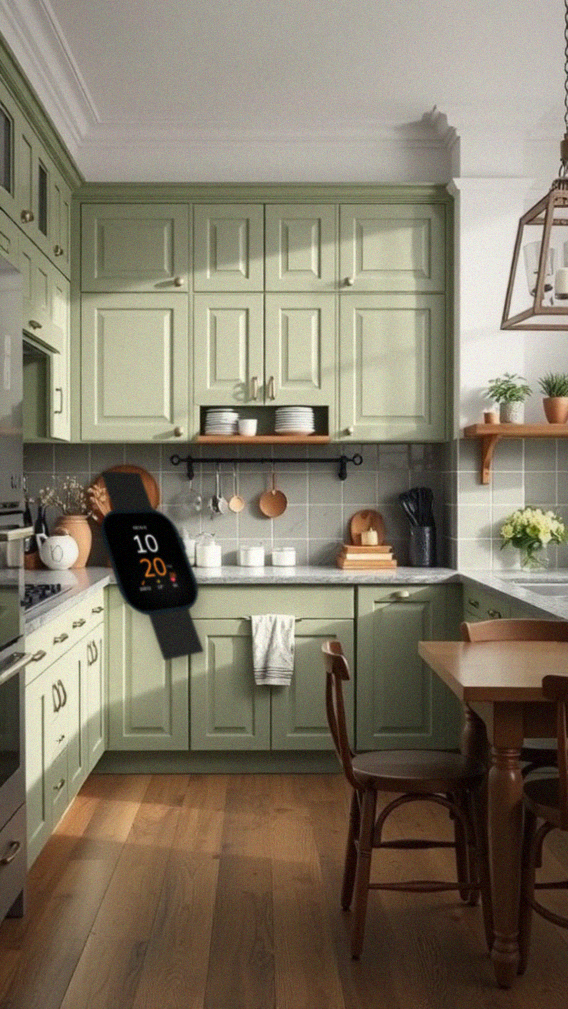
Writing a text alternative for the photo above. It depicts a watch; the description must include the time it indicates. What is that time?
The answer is 10:20
